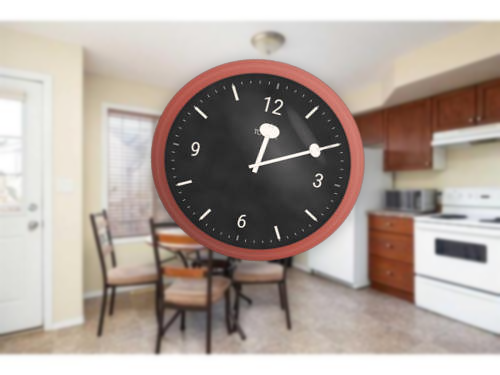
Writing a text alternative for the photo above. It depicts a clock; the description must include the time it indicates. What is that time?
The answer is 12:10
